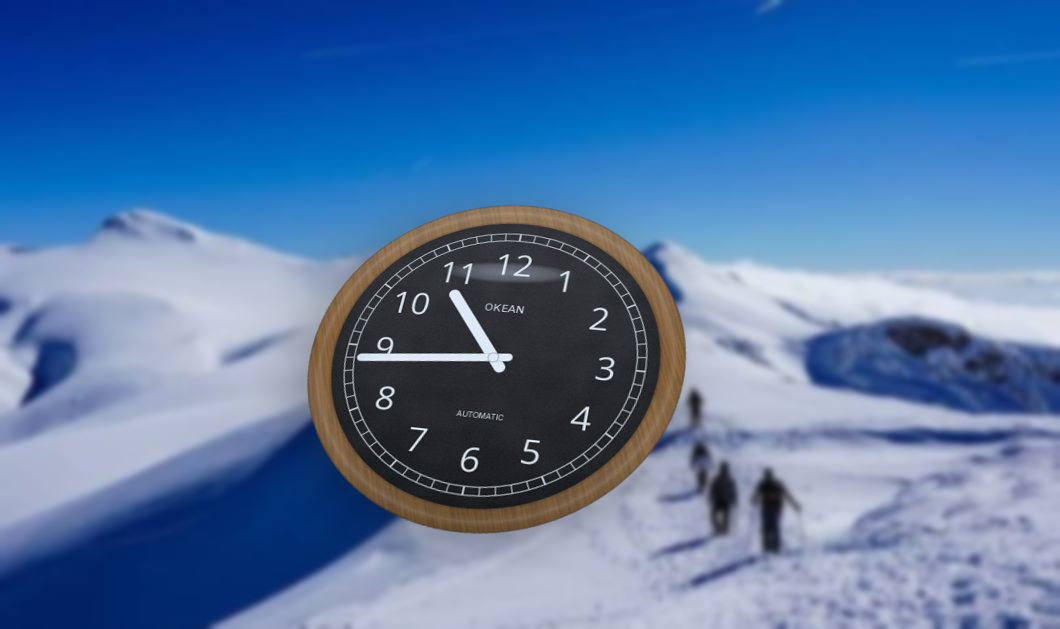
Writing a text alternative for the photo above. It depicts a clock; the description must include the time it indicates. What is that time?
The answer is 10:44
